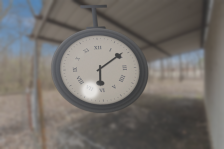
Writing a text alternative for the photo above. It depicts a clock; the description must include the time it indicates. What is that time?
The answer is 6:09
